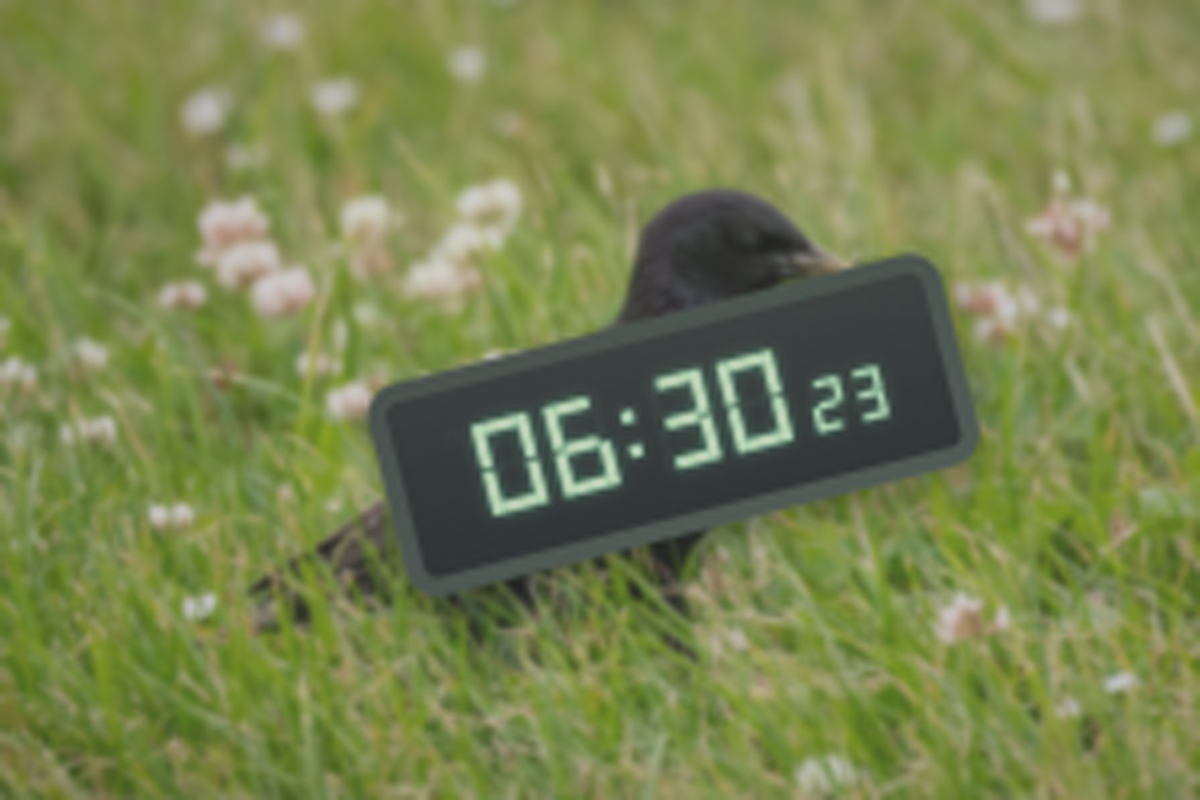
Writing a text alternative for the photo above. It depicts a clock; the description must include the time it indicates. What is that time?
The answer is 6:30:23
